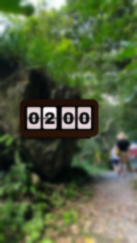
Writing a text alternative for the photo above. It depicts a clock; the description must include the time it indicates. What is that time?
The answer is 2:00
